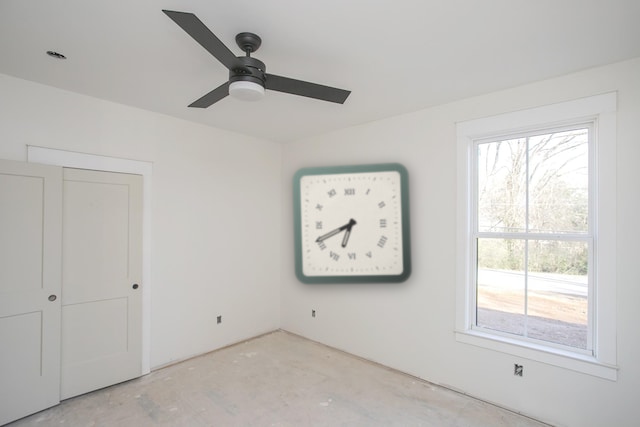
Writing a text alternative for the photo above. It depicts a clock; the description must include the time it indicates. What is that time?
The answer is 6:41
